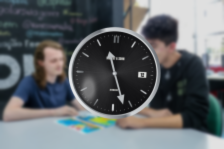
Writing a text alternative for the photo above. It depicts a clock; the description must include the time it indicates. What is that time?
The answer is 11:27
